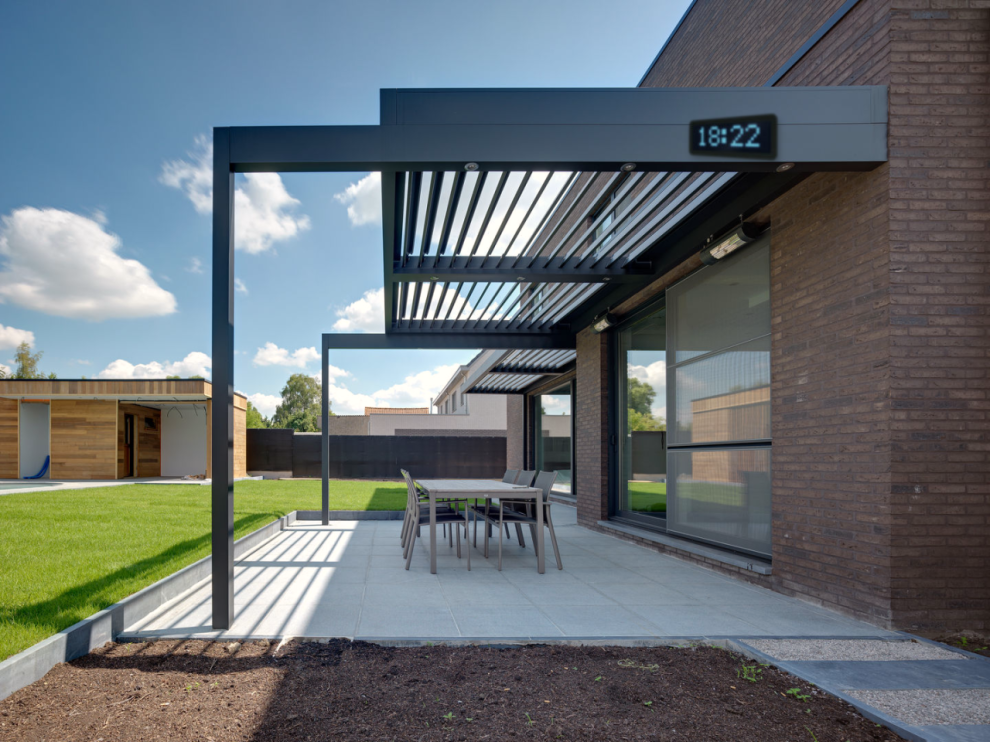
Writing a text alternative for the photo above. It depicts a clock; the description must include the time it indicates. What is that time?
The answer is 18:22
